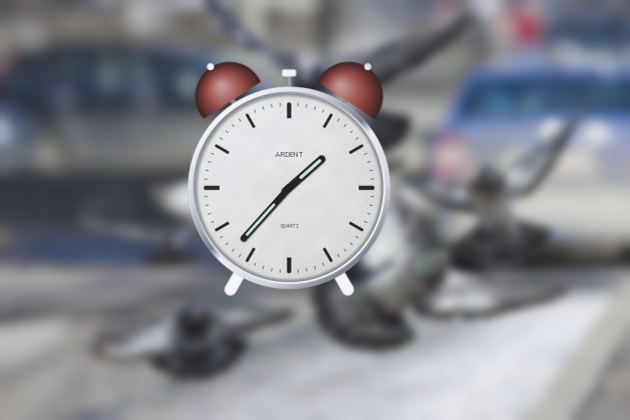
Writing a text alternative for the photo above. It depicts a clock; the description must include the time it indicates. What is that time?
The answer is 1:37
